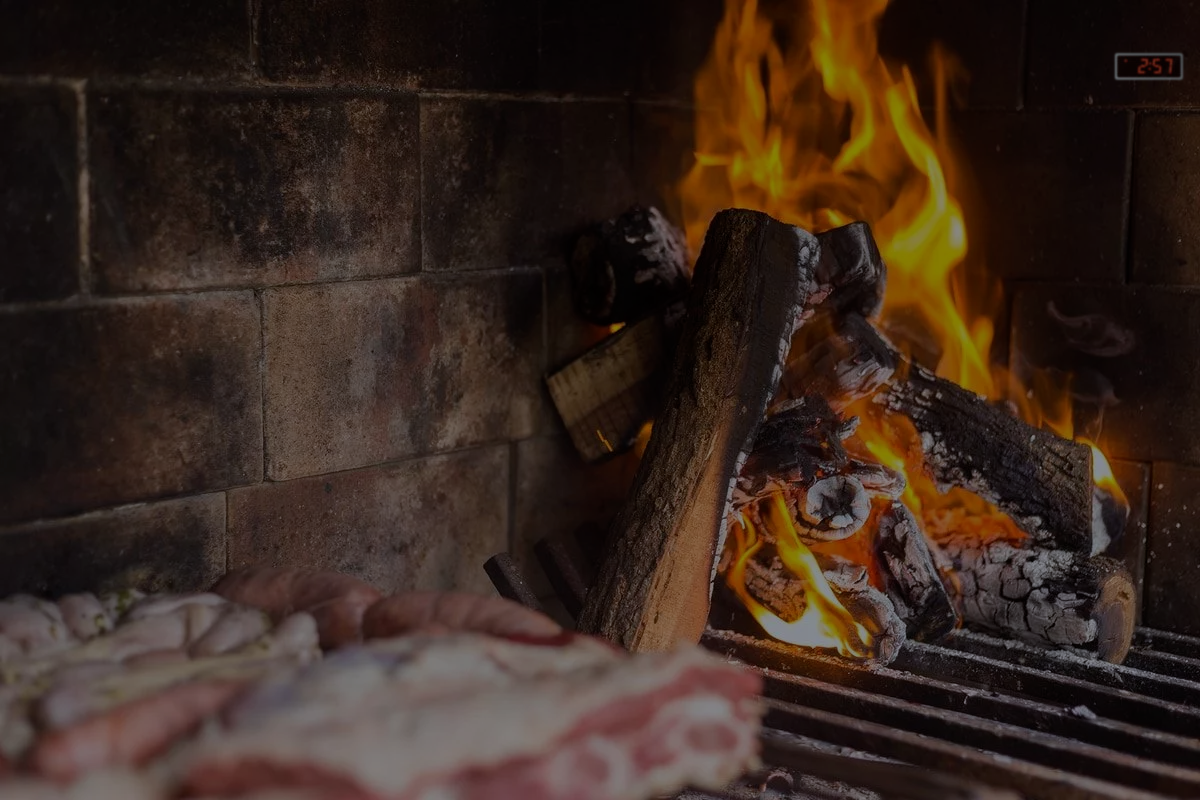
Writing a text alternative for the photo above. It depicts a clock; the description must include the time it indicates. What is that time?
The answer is 2:57
